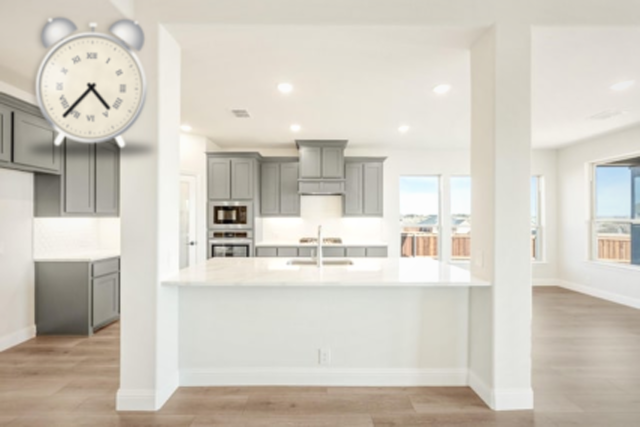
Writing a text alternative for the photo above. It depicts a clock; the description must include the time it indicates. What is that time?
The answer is 4:37
